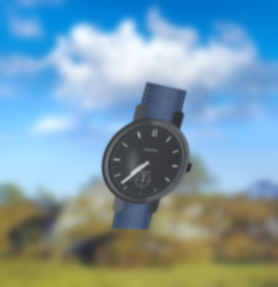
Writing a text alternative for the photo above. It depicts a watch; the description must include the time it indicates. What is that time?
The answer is 7:37
